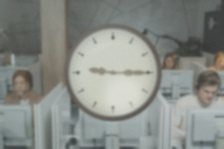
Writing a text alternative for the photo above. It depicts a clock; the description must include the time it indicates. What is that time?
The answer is 9:15
